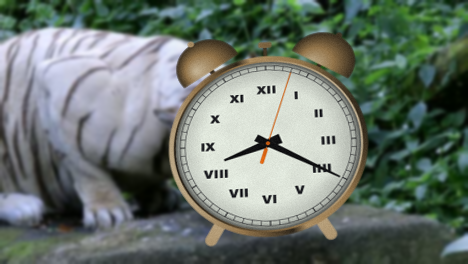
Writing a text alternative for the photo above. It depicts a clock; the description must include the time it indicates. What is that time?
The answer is 8:20:03
